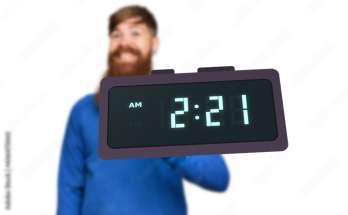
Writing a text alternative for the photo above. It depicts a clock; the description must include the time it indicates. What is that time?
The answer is 2:21
